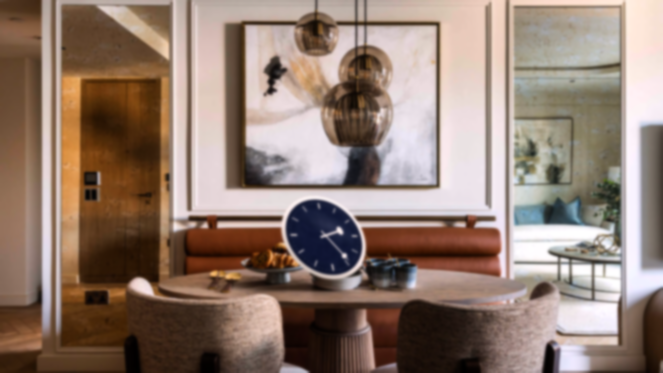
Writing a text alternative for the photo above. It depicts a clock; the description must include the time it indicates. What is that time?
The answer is 2:24
